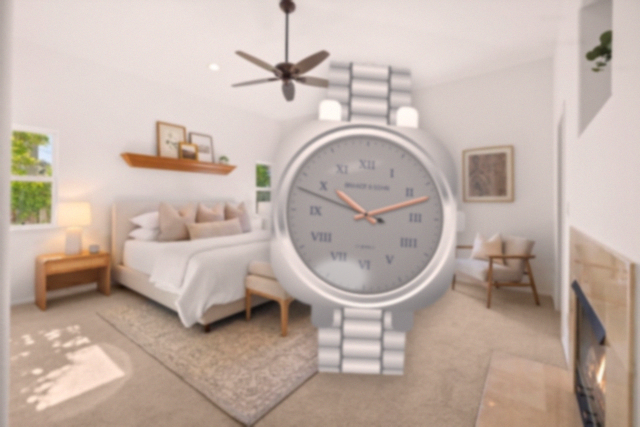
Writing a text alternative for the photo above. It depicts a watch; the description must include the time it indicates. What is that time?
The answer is 10:11:48
